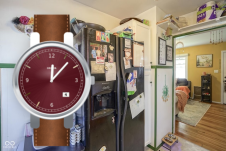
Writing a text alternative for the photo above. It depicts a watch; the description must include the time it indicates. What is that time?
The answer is 12:07
